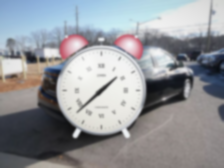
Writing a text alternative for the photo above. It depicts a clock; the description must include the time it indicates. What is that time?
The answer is 1:38
